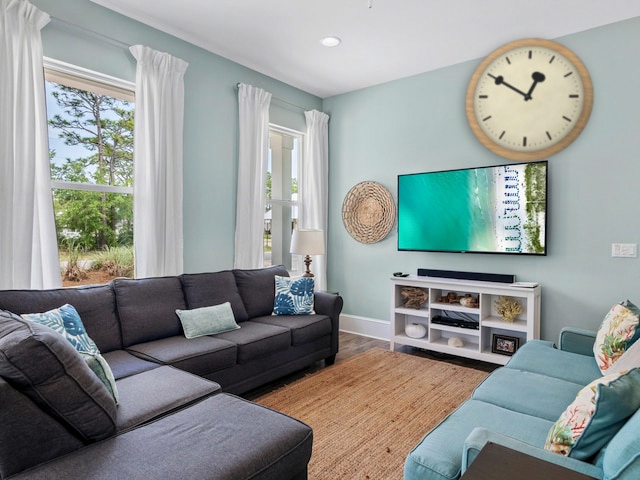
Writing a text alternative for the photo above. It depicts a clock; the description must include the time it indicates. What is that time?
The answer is 12:50
